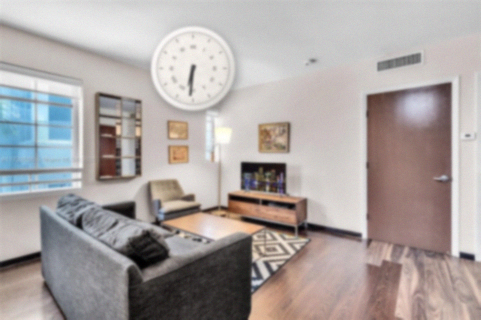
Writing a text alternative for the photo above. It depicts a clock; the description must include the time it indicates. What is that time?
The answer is 6:31
